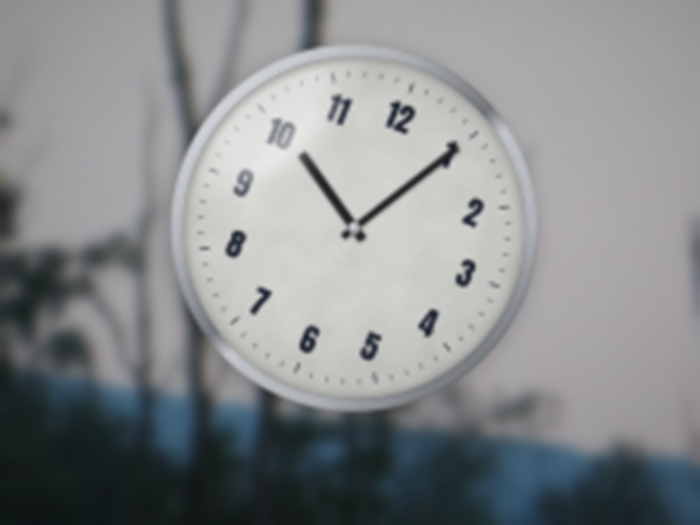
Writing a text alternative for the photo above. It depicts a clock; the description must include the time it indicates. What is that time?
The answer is 10:05
